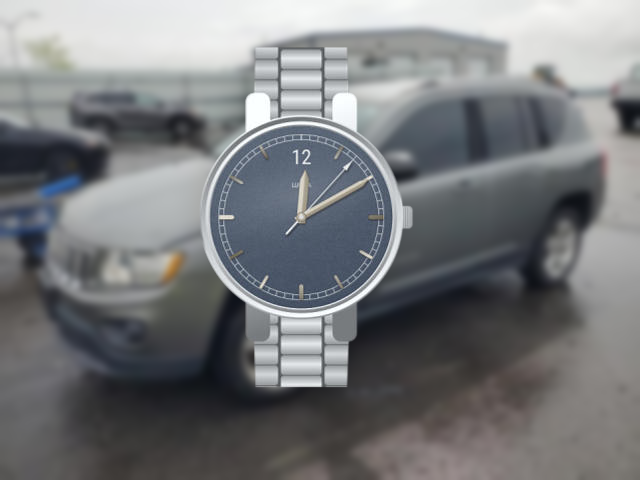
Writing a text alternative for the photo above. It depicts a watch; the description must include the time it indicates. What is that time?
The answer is 12:10:07
